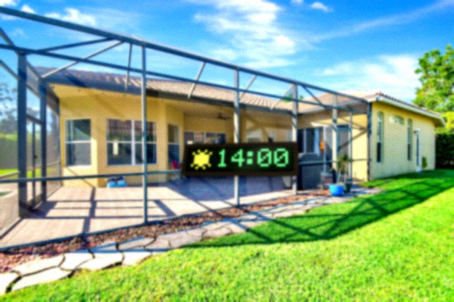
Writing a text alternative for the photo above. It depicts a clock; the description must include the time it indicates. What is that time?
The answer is 14:00
